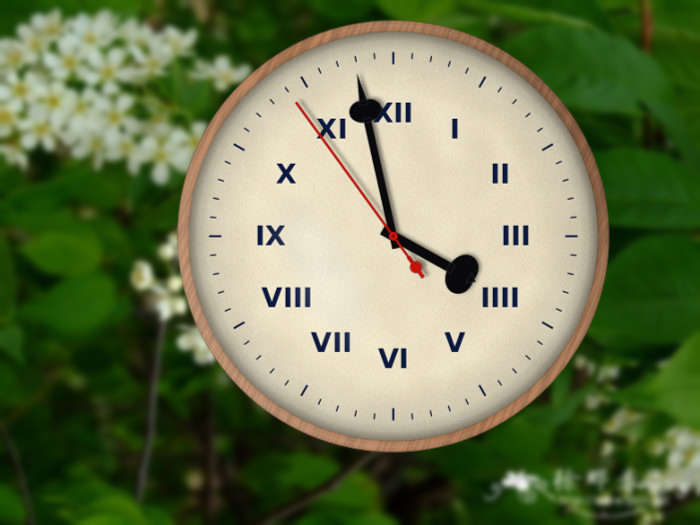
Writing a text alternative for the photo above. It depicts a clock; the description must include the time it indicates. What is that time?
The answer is 3:57:54
